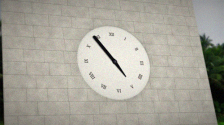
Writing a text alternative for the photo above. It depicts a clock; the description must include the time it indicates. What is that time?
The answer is 4:54
